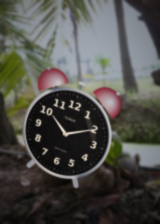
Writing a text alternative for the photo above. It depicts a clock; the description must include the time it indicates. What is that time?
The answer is 10:10
